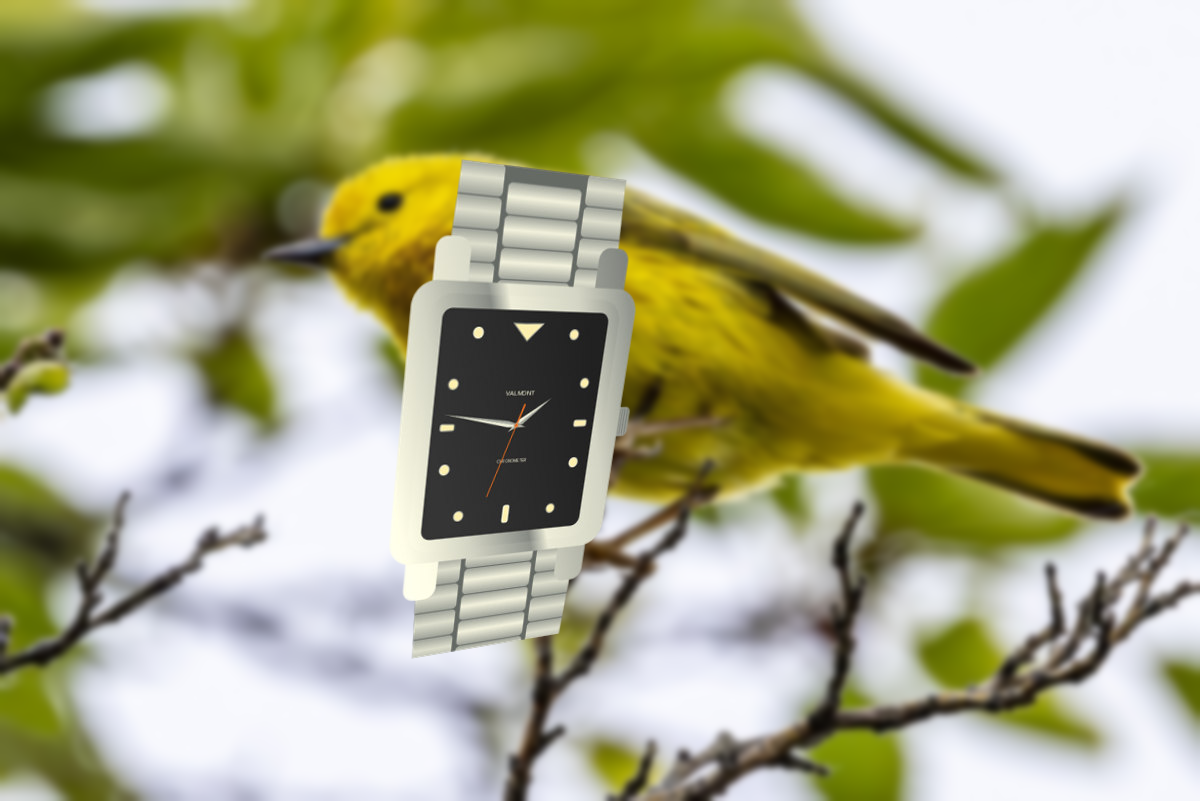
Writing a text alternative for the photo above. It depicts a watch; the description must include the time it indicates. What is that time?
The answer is 1:46:33
